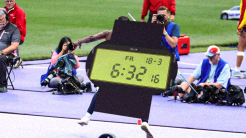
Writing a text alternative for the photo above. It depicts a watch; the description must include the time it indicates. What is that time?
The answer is 6:32:16
